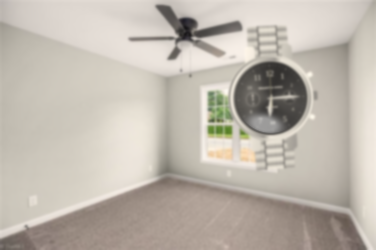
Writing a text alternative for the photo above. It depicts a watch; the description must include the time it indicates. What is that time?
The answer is 6:15
